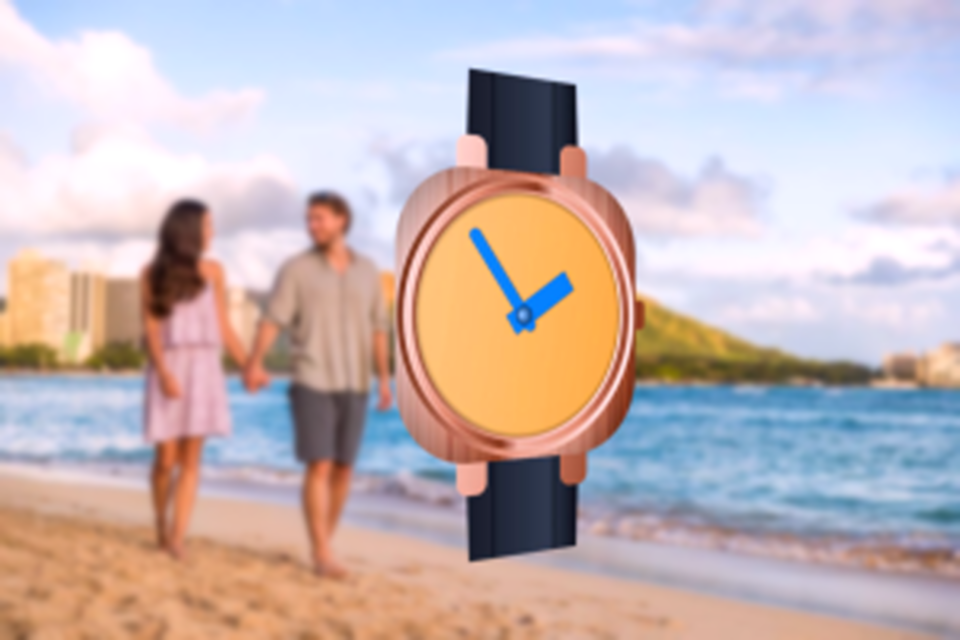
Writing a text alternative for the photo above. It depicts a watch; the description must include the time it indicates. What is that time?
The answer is 1:54
